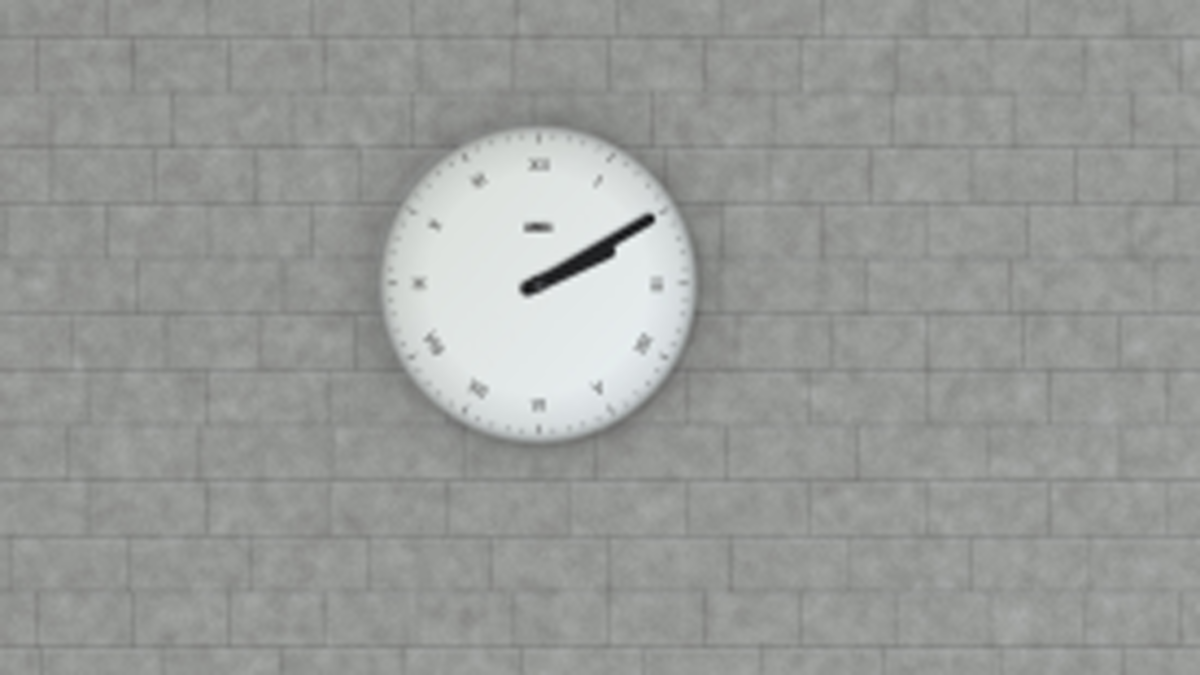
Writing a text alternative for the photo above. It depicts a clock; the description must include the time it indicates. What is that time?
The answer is 2:10
